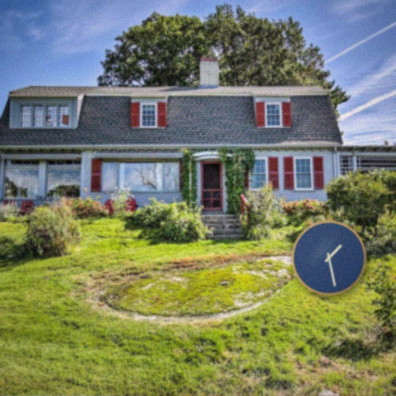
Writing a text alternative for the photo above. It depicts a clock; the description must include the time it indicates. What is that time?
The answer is 1:28
